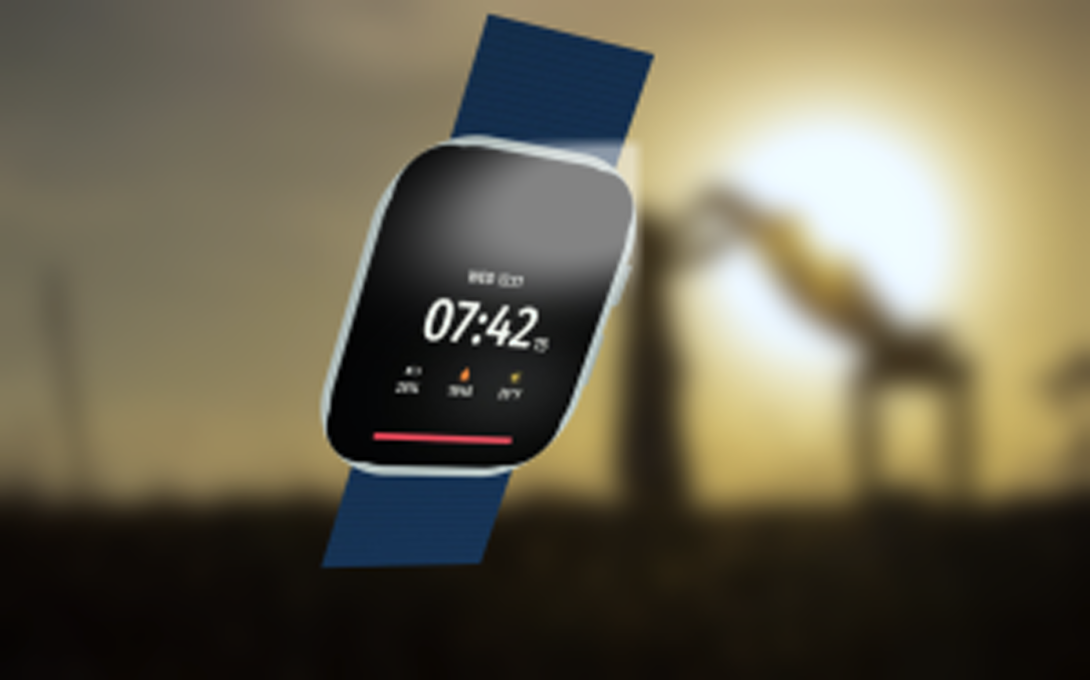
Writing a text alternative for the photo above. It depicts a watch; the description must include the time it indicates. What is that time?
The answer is 7:42
